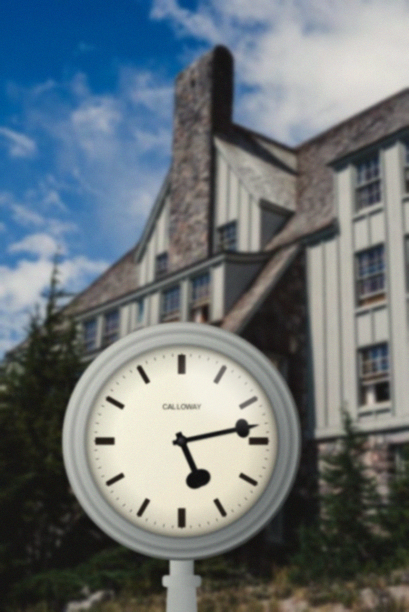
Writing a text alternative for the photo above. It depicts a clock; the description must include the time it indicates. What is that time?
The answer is 5:13
